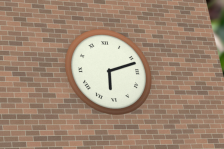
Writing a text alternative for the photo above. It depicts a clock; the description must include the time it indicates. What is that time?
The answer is 6:12
